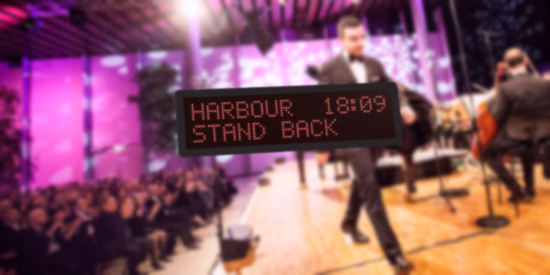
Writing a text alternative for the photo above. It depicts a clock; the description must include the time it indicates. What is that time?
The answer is 18:09
